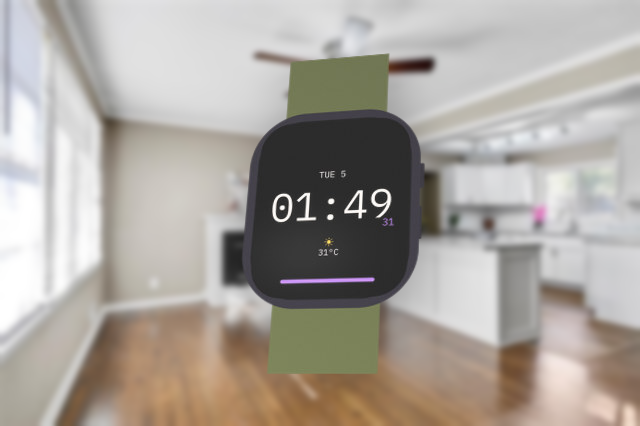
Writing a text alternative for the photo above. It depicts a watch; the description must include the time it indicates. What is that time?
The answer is 1:49:31
